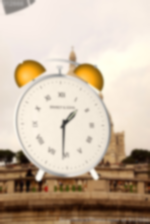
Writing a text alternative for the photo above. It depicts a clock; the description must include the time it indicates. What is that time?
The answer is 1:31
